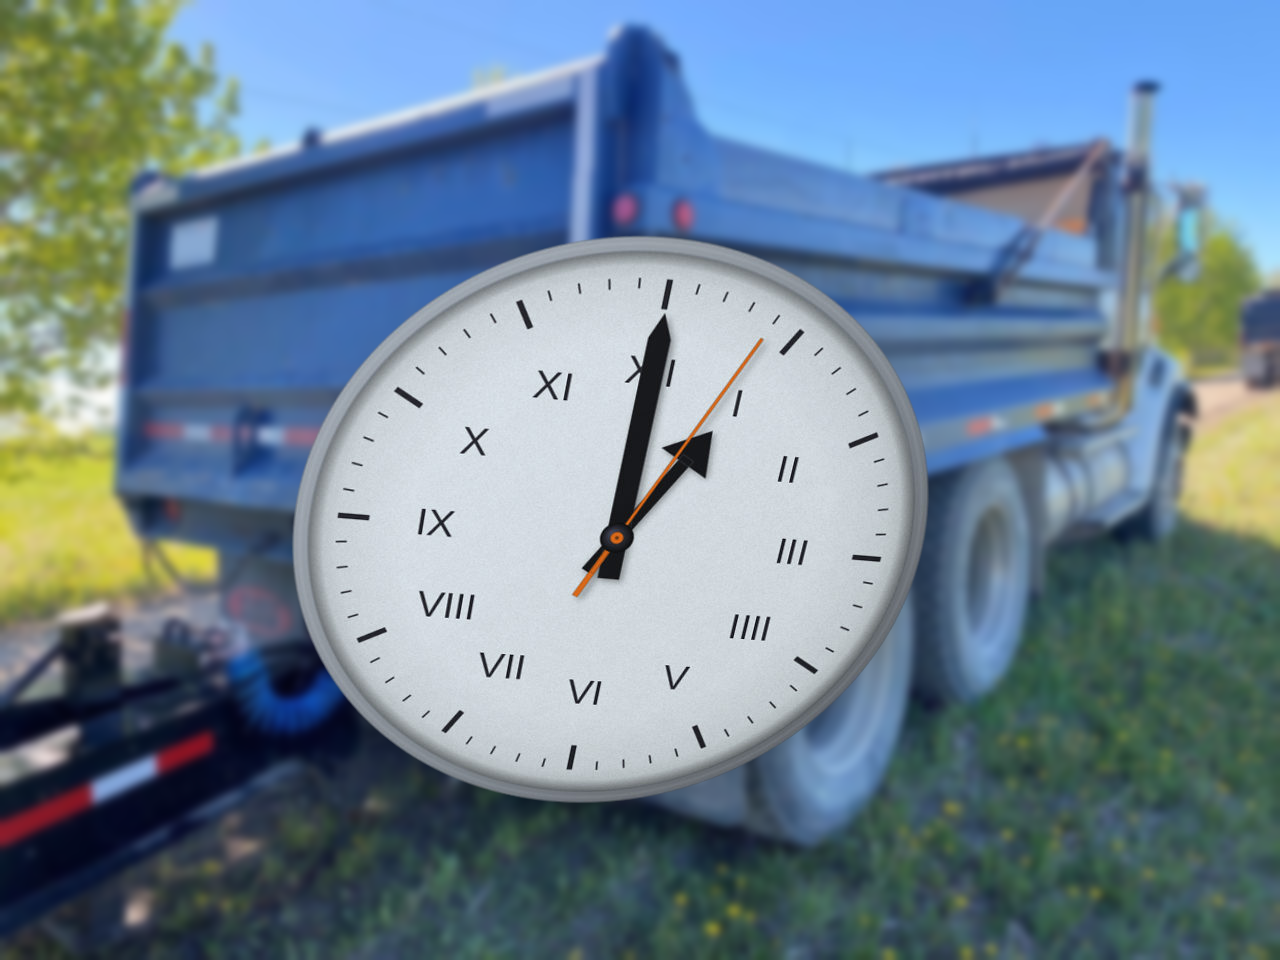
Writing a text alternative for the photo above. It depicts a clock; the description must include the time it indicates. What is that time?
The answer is 1:00:04
